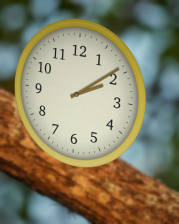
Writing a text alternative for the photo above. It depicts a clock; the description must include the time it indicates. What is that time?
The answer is 2:09
